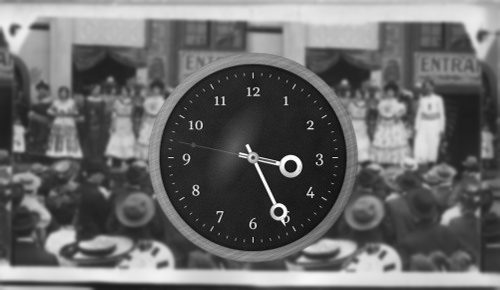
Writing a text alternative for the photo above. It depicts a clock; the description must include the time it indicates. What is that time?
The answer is 3:25:47
